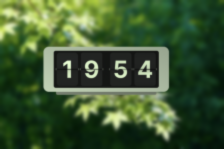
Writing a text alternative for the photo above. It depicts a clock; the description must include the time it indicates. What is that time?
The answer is 19:54
